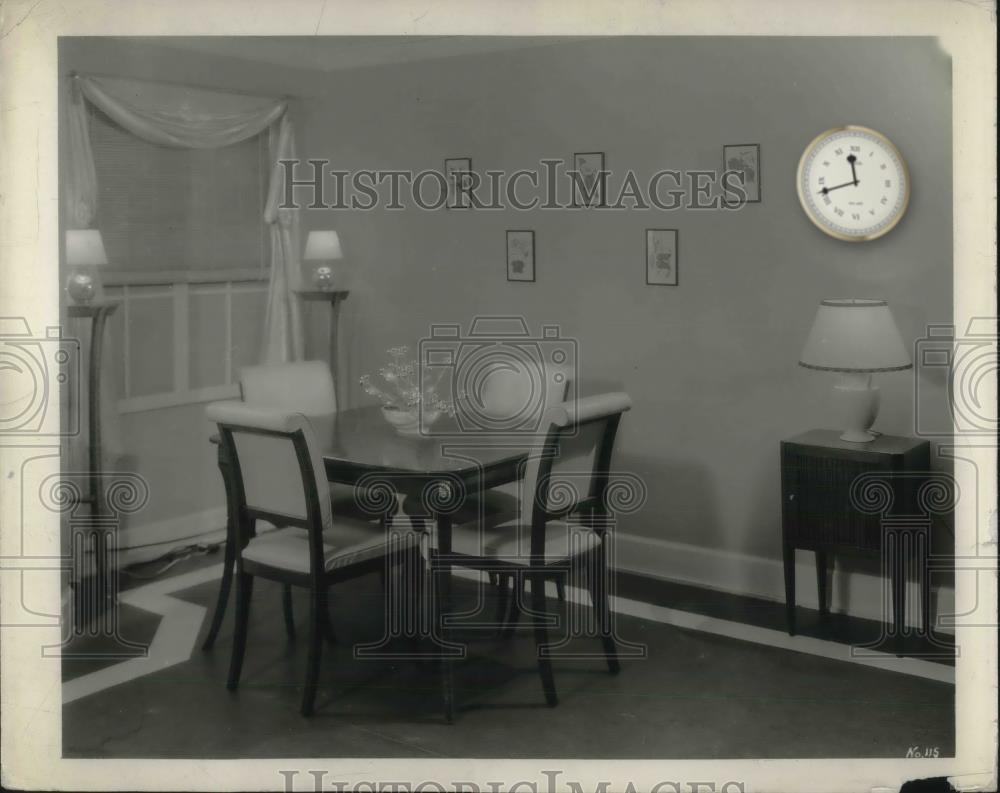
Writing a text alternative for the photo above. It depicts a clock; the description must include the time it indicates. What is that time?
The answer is 11:42
